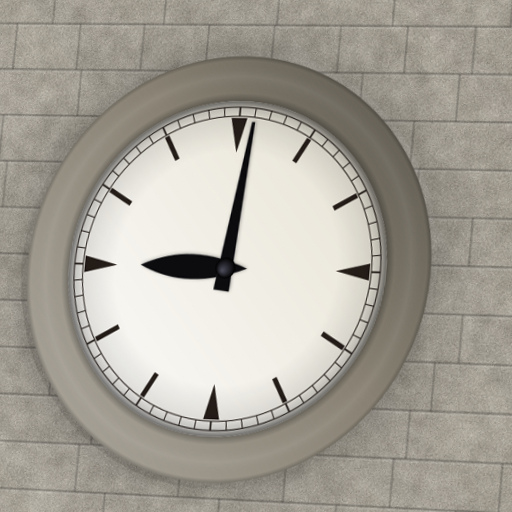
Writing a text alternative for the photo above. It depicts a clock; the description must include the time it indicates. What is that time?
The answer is 9:01
